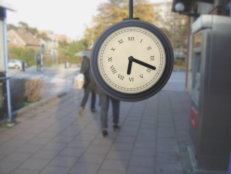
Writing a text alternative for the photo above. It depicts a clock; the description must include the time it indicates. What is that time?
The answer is 6:19
